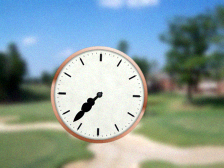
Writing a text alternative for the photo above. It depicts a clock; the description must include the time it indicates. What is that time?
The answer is 7:37
